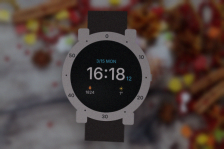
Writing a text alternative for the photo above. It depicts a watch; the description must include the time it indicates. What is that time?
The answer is 16:18
